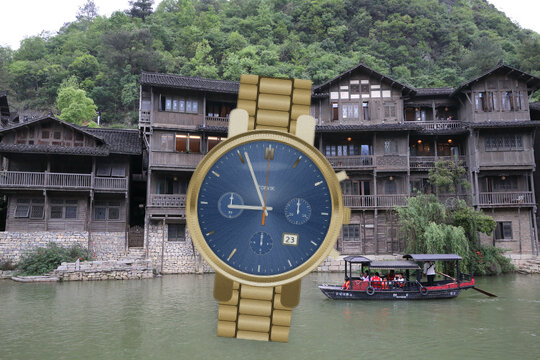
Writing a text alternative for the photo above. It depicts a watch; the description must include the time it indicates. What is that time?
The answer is 8:56
